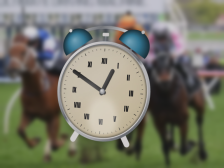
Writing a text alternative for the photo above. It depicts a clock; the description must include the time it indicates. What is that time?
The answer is 12:50
